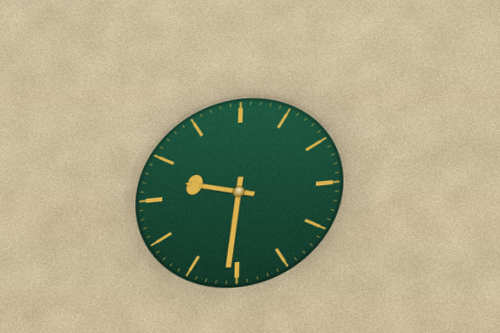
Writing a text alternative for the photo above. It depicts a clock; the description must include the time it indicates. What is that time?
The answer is 9:31
